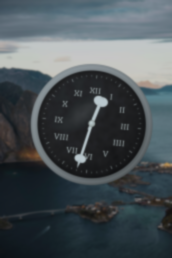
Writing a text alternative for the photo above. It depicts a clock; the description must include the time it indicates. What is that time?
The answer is 12:32
